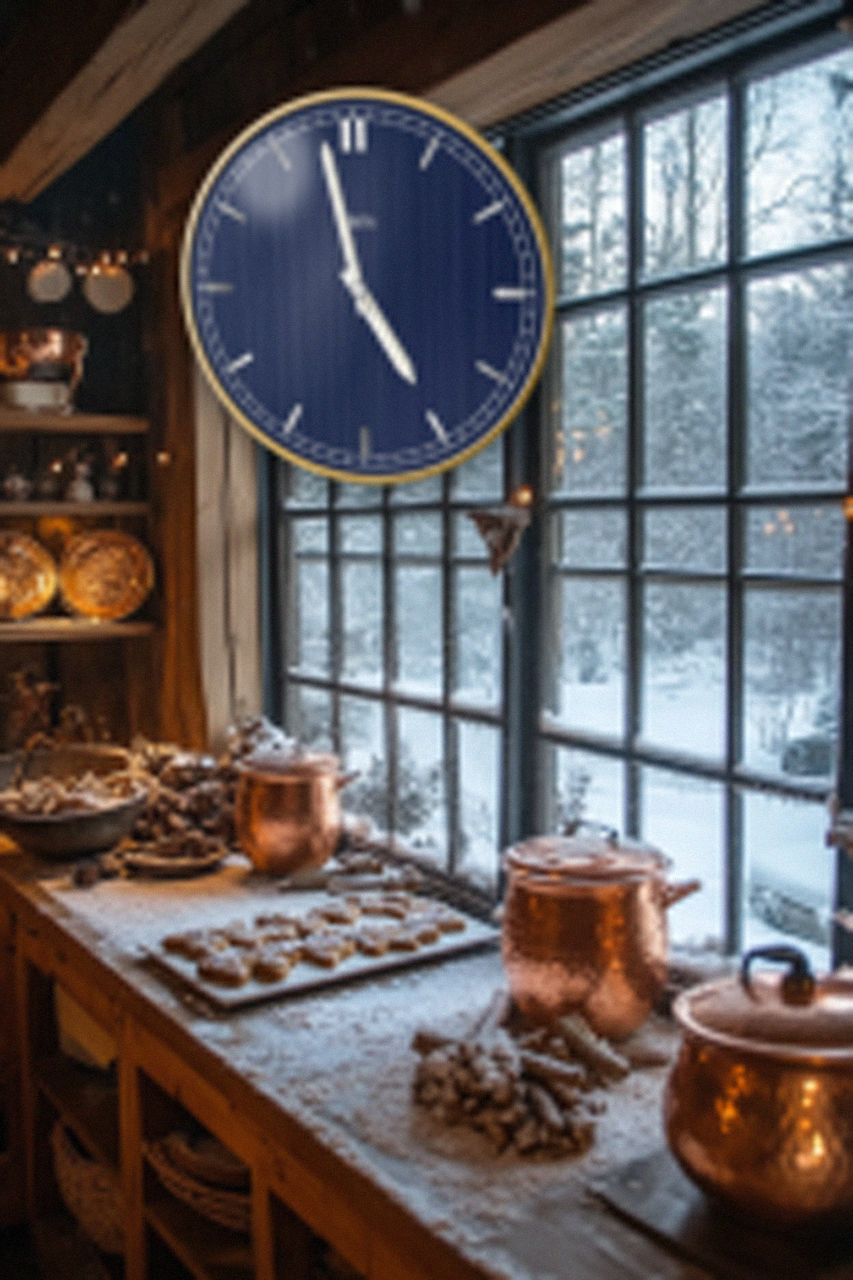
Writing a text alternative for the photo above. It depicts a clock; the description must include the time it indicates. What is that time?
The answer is 4:58
